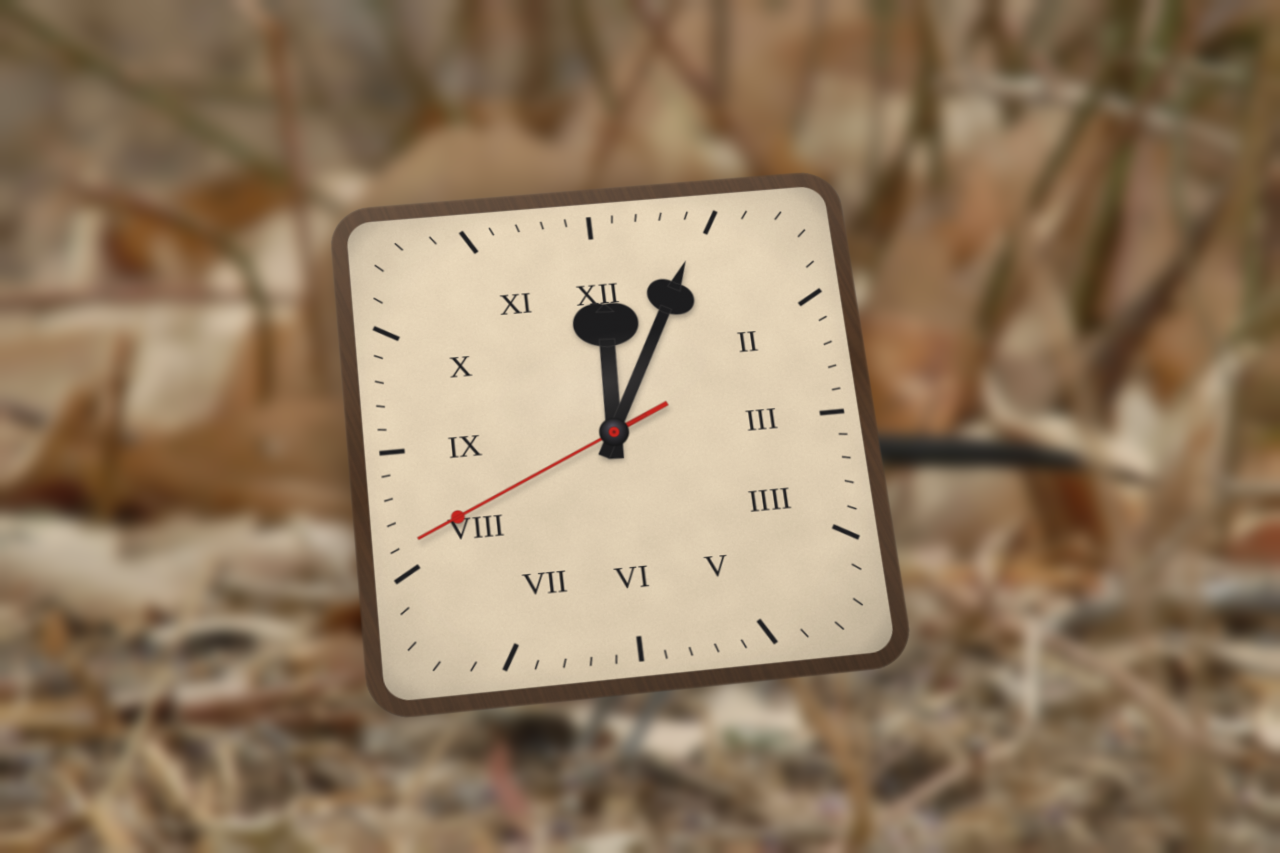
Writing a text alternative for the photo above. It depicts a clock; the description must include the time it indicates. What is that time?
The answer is 12:04:41
